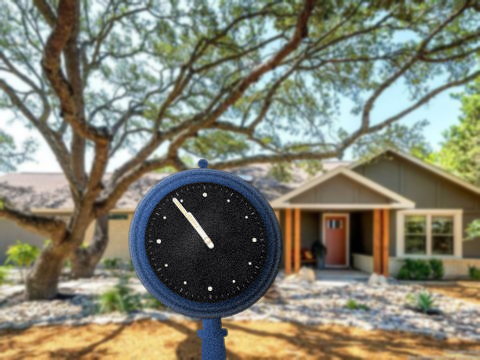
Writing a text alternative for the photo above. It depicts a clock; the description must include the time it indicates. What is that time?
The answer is 10:54
